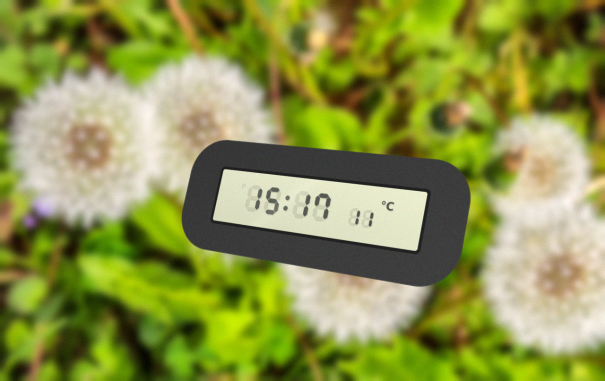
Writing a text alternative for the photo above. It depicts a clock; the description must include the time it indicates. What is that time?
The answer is 15:17
